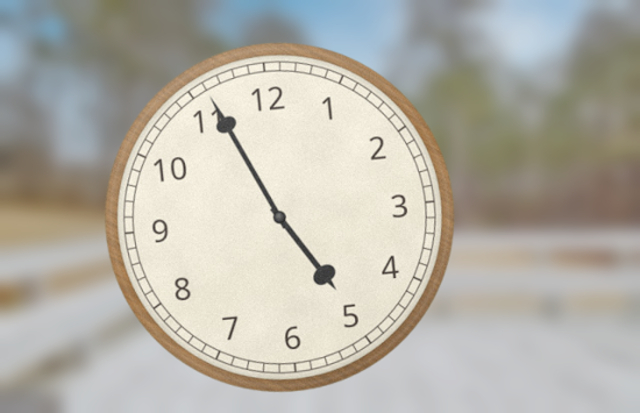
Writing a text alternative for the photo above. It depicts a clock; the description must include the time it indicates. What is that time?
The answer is 4:56
